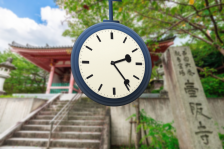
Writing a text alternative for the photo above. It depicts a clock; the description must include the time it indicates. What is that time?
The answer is 2:24
